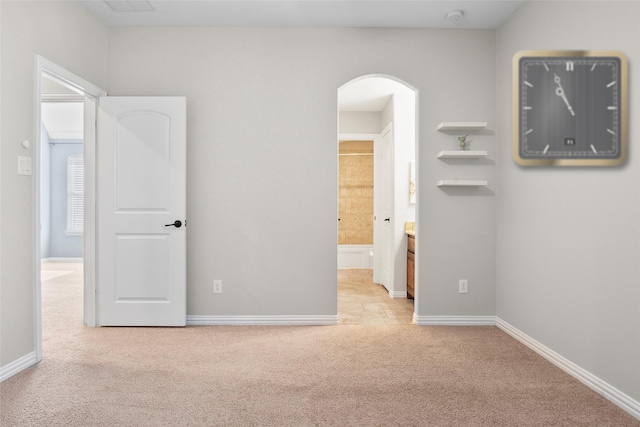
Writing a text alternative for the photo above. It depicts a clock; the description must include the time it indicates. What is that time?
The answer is 10:56
